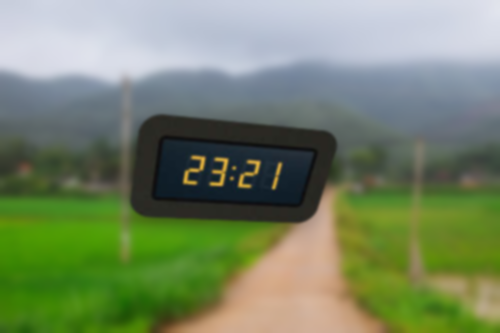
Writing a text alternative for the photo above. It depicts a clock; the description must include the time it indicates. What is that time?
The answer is 23:21
